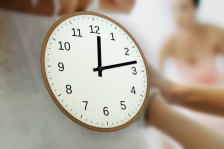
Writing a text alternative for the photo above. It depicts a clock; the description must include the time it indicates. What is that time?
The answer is 12:13
